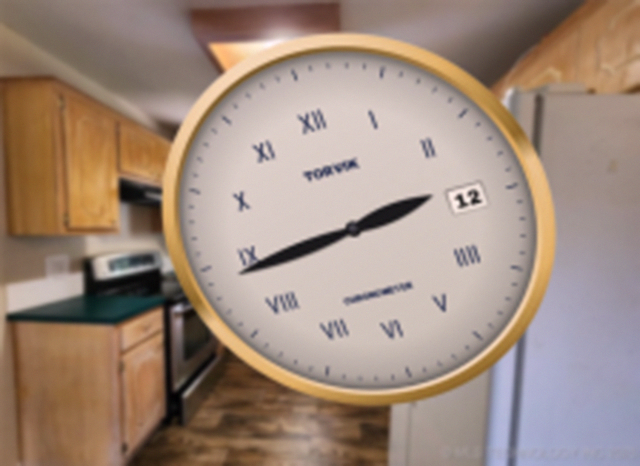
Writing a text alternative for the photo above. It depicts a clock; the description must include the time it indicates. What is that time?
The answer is 2:44
